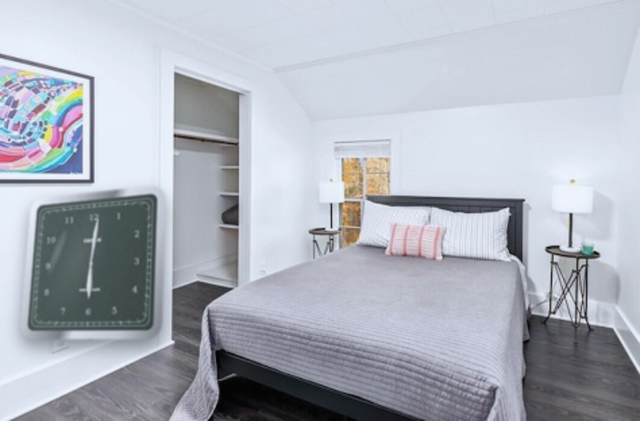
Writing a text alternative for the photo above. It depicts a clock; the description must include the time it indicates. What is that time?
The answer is 6:01
